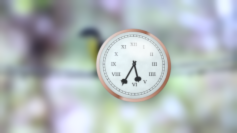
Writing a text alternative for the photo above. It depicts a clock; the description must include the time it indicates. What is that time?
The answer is 5:35
